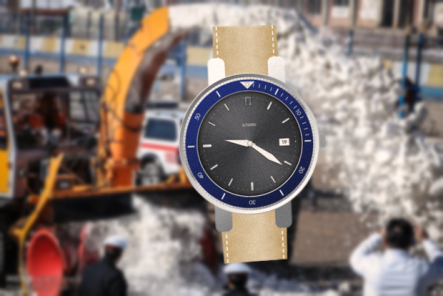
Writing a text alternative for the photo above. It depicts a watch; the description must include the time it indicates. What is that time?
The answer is 9:21
